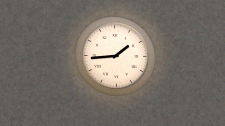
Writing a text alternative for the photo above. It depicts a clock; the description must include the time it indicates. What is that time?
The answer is 1:44
